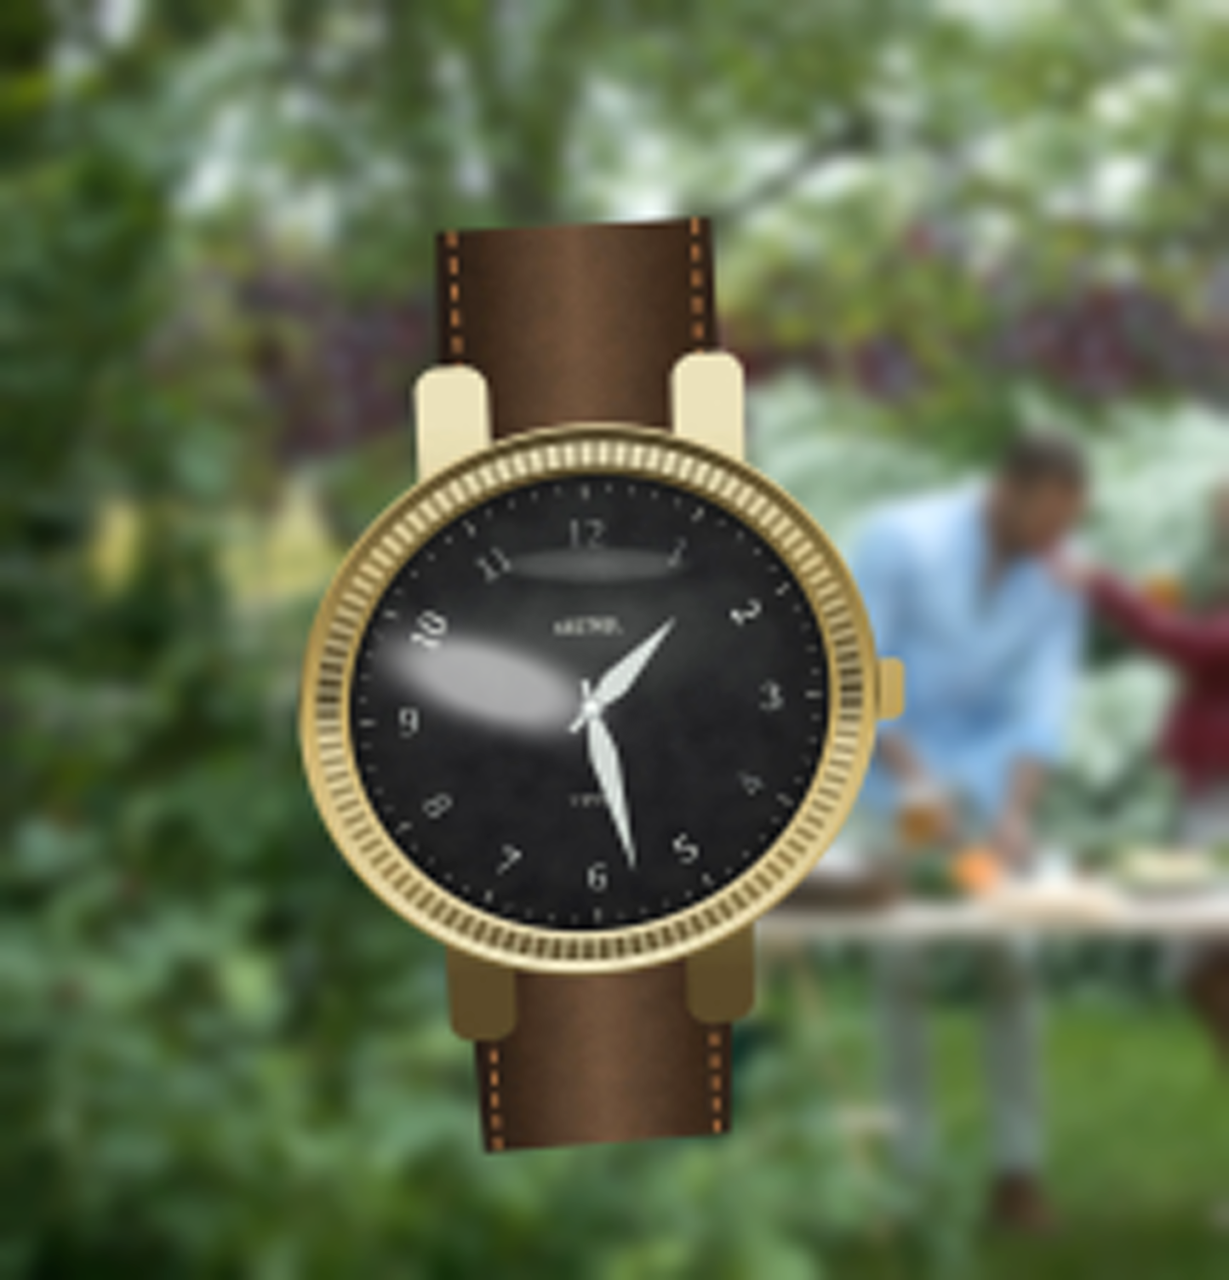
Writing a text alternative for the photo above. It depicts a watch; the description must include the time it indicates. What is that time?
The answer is 1:28
